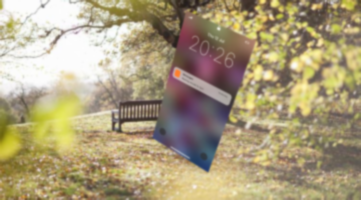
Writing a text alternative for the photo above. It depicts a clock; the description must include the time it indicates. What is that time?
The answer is 20:26
